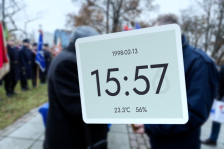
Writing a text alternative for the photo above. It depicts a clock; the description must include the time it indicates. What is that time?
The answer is 15:57
